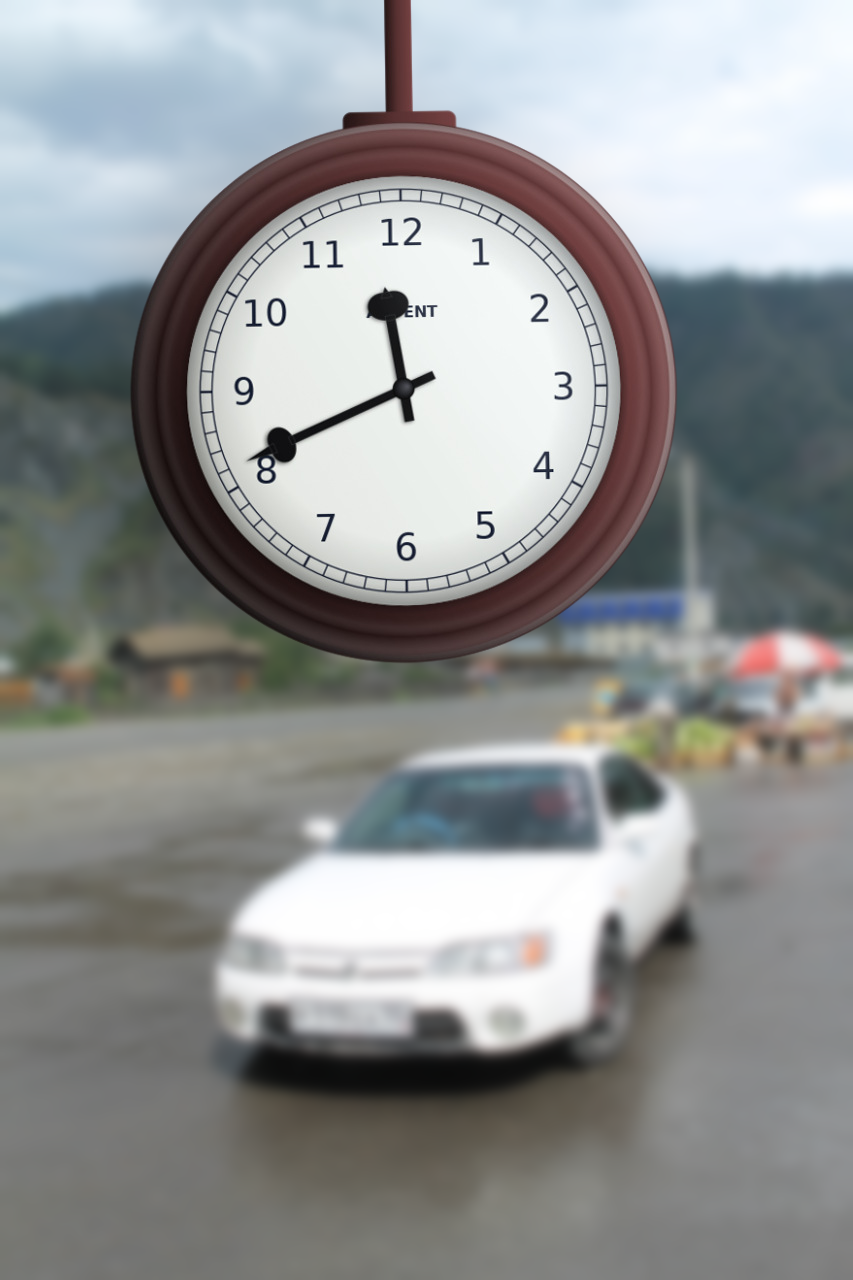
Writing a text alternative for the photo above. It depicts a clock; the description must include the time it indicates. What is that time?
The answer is 11:41
